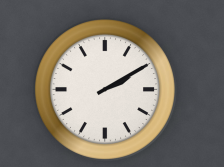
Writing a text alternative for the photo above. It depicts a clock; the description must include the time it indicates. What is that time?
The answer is 2:10
